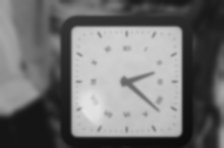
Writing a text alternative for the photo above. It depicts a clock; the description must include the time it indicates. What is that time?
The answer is 2:22
